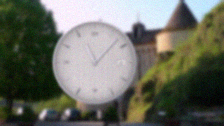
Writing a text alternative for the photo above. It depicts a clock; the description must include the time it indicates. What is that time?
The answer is 11:07
